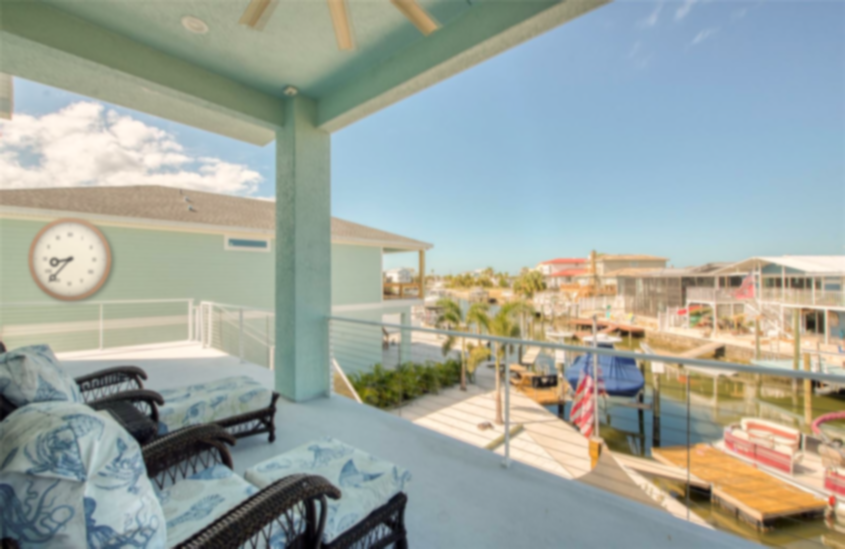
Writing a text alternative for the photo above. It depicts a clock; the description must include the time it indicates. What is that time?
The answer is 8:37
